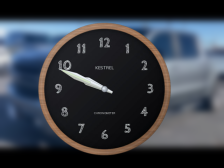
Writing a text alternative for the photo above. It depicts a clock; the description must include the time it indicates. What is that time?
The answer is 9:49
